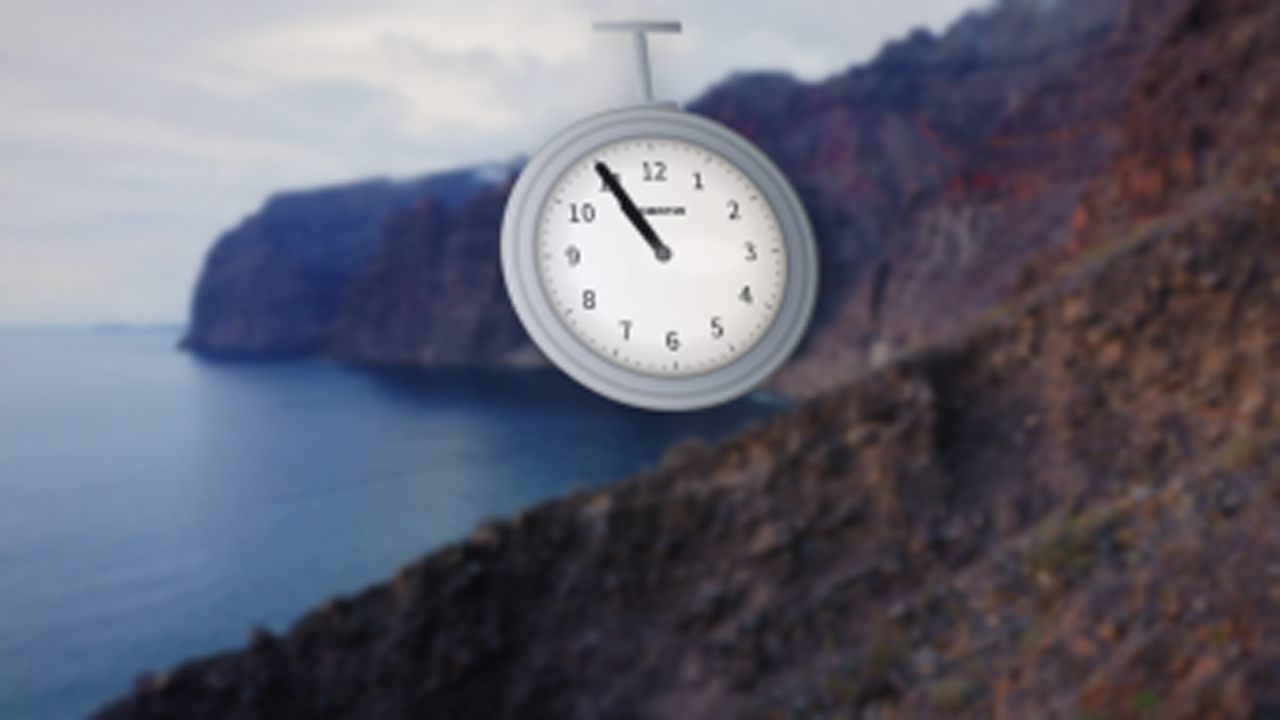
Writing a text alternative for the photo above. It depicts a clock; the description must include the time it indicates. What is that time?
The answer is 10:55
